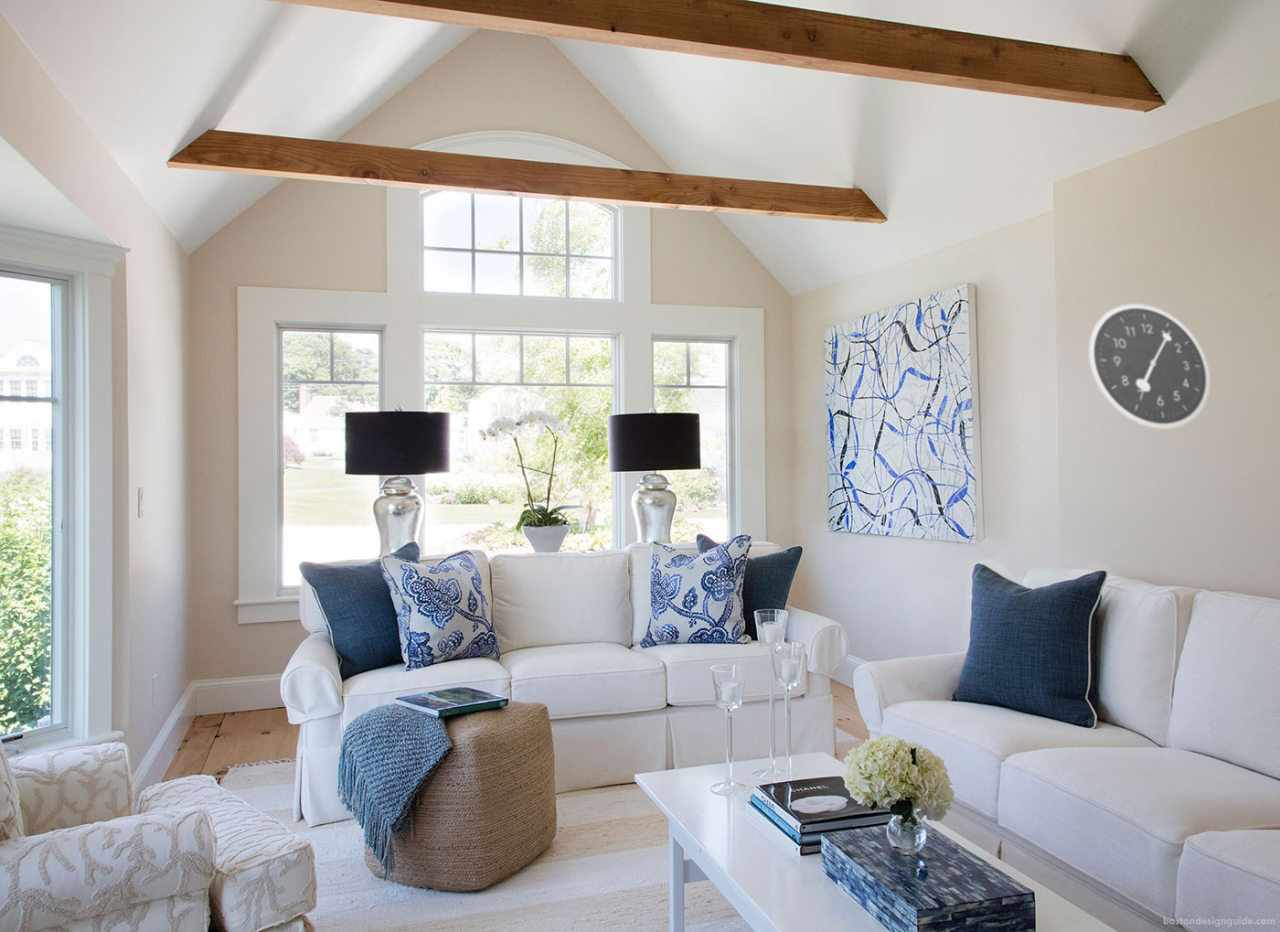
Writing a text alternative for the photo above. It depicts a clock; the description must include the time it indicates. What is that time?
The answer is 7:06
